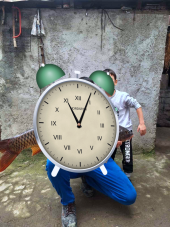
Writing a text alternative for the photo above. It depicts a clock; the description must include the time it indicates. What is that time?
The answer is 11:04
